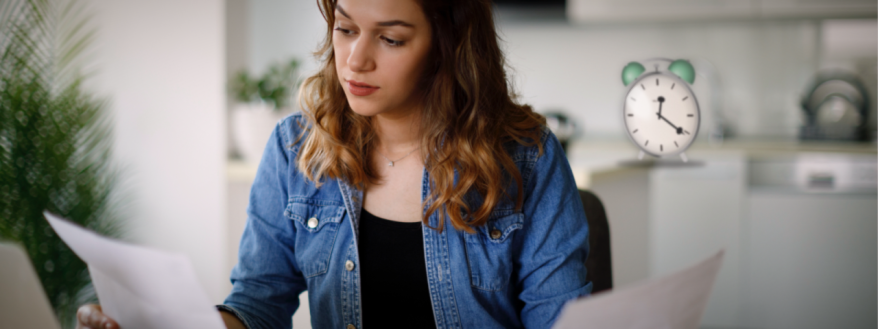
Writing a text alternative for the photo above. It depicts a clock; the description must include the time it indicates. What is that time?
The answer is 12:21
